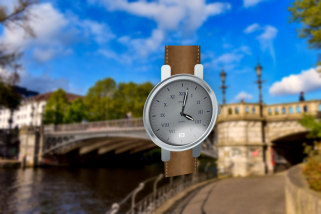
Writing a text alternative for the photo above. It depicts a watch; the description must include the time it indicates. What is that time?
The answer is 4:02
